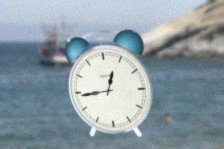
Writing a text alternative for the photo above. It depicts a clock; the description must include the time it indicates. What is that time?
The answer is 12:44
